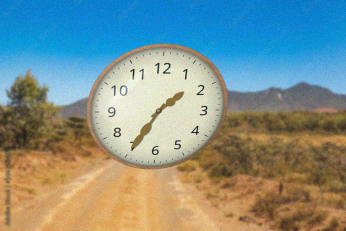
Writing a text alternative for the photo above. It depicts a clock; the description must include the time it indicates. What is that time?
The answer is 1:35
